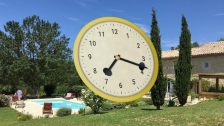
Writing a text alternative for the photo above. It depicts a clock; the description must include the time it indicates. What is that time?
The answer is 7:18
